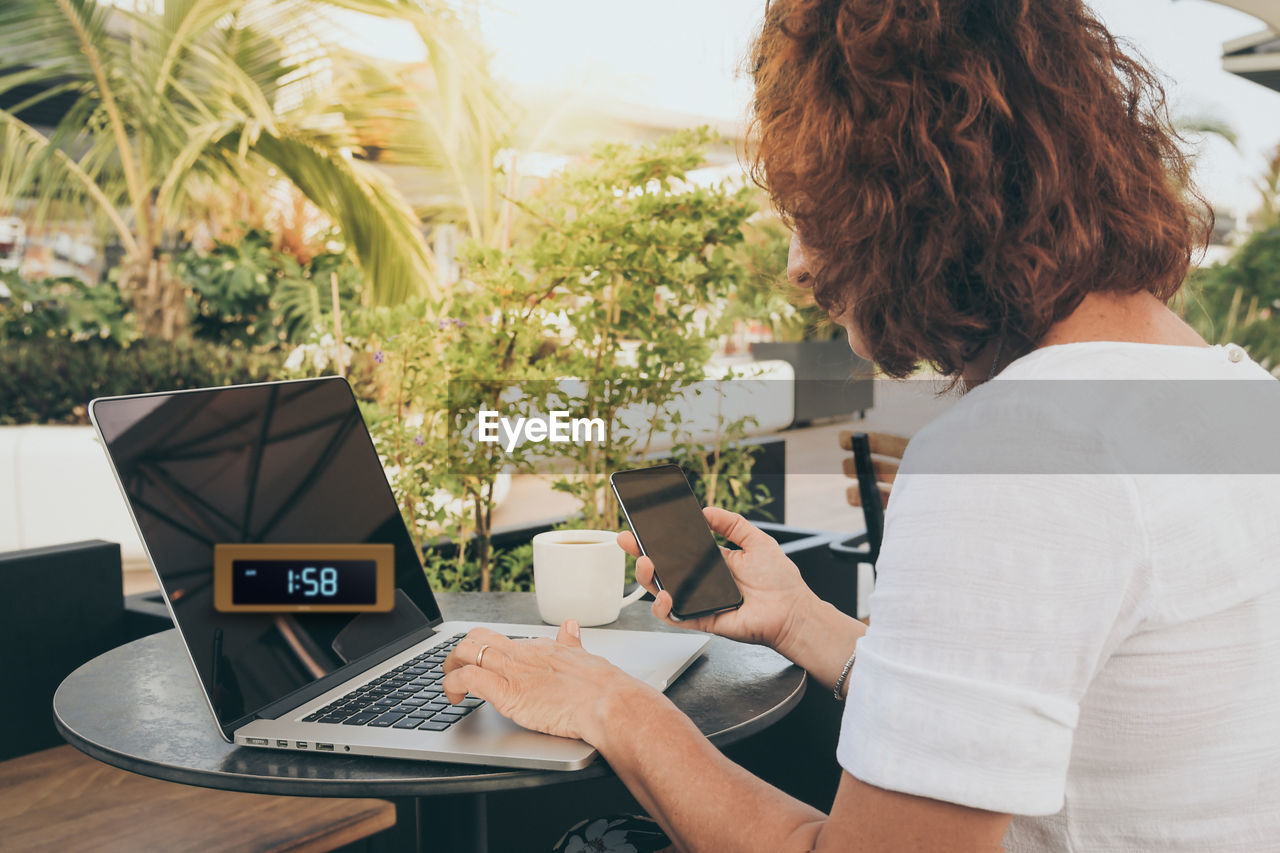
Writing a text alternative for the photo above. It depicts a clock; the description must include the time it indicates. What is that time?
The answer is 1:58
